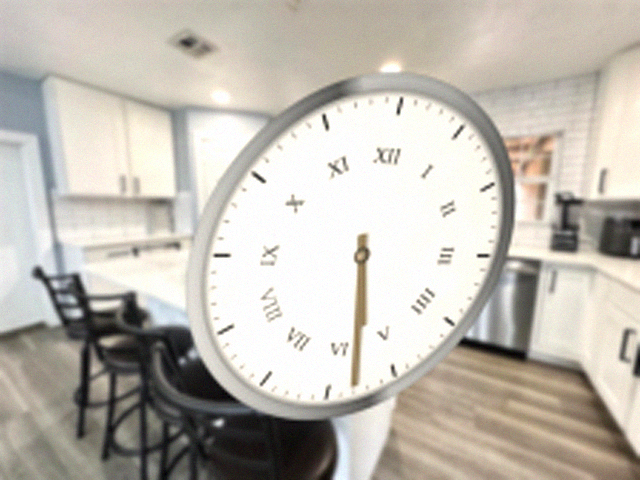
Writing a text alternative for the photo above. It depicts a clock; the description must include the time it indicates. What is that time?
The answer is 5:28
